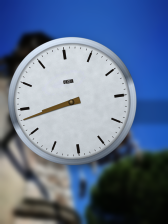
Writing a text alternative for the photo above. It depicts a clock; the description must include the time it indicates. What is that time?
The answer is 8:43
